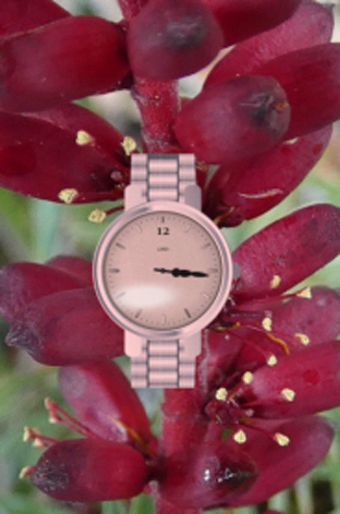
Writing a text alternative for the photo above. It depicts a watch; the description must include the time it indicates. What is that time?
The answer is 3:16
